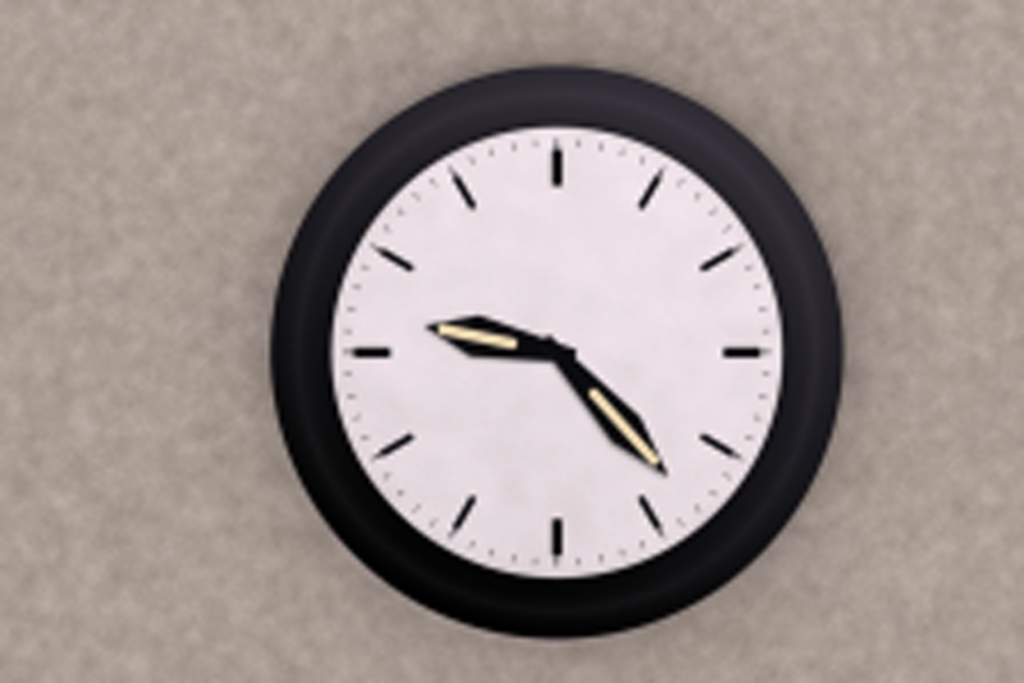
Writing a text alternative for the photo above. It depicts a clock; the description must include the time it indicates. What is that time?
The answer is 9:23
